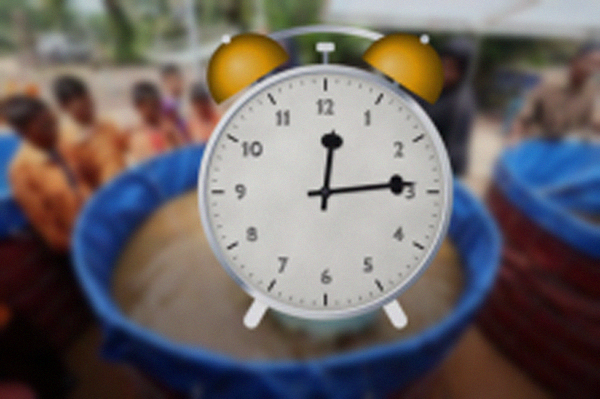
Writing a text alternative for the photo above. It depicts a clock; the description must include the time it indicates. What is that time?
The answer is 12:14
